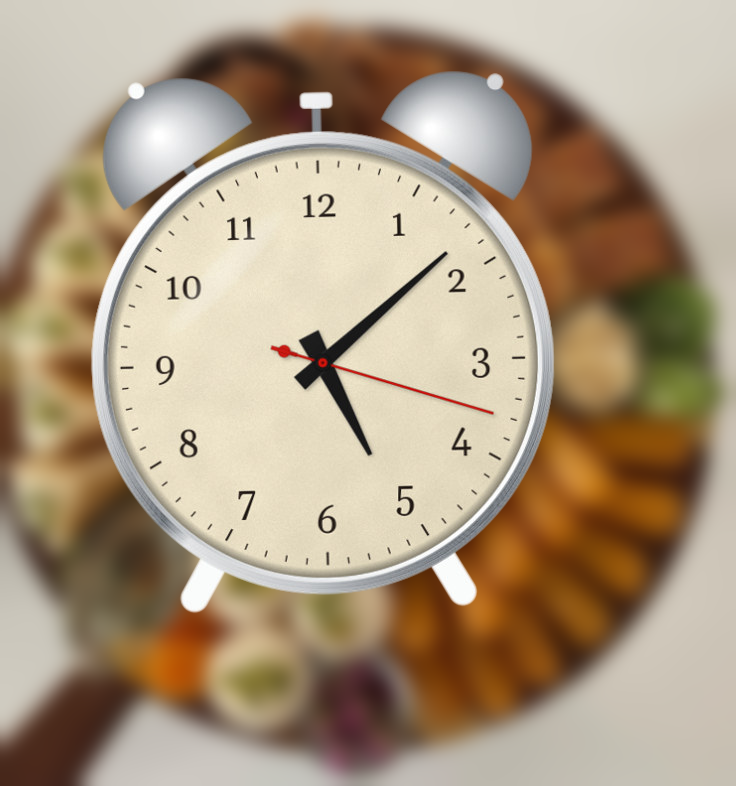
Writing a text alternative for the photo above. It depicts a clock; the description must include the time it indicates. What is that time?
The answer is 5:08:18
